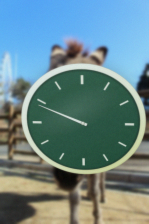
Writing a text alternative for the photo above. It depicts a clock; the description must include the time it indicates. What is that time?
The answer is 9:49
